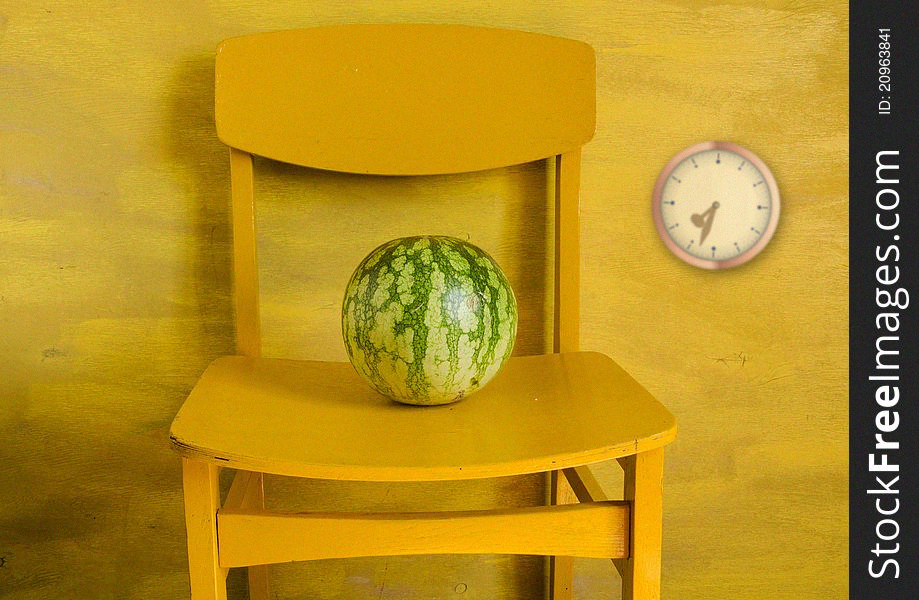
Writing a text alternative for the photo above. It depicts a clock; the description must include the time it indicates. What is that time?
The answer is 7:33
